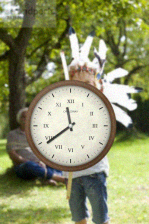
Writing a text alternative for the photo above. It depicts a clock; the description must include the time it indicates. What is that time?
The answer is 11:39
